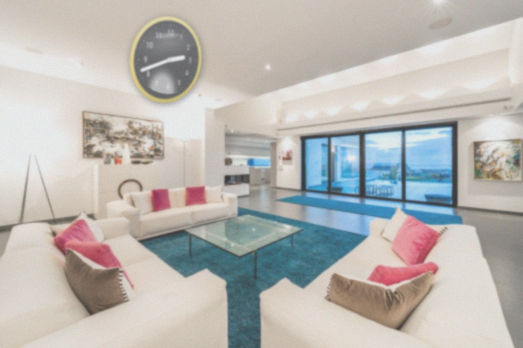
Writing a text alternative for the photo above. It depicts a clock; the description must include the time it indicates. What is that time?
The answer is 2:42
